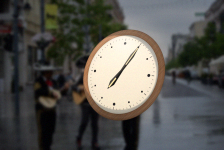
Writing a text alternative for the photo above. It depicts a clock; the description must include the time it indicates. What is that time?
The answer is 7:05
